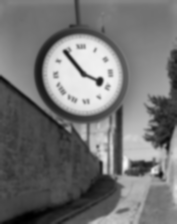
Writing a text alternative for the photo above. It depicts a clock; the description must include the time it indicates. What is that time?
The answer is 3:54
